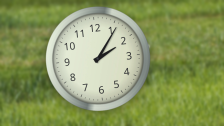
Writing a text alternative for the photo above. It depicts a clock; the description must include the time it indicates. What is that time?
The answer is 2:06
